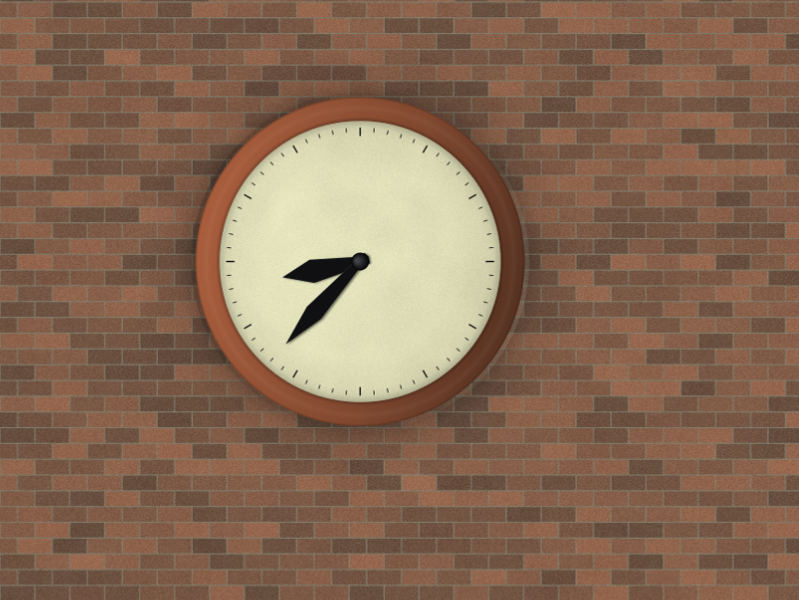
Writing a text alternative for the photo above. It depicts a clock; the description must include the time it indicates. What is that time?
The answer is 8:37
